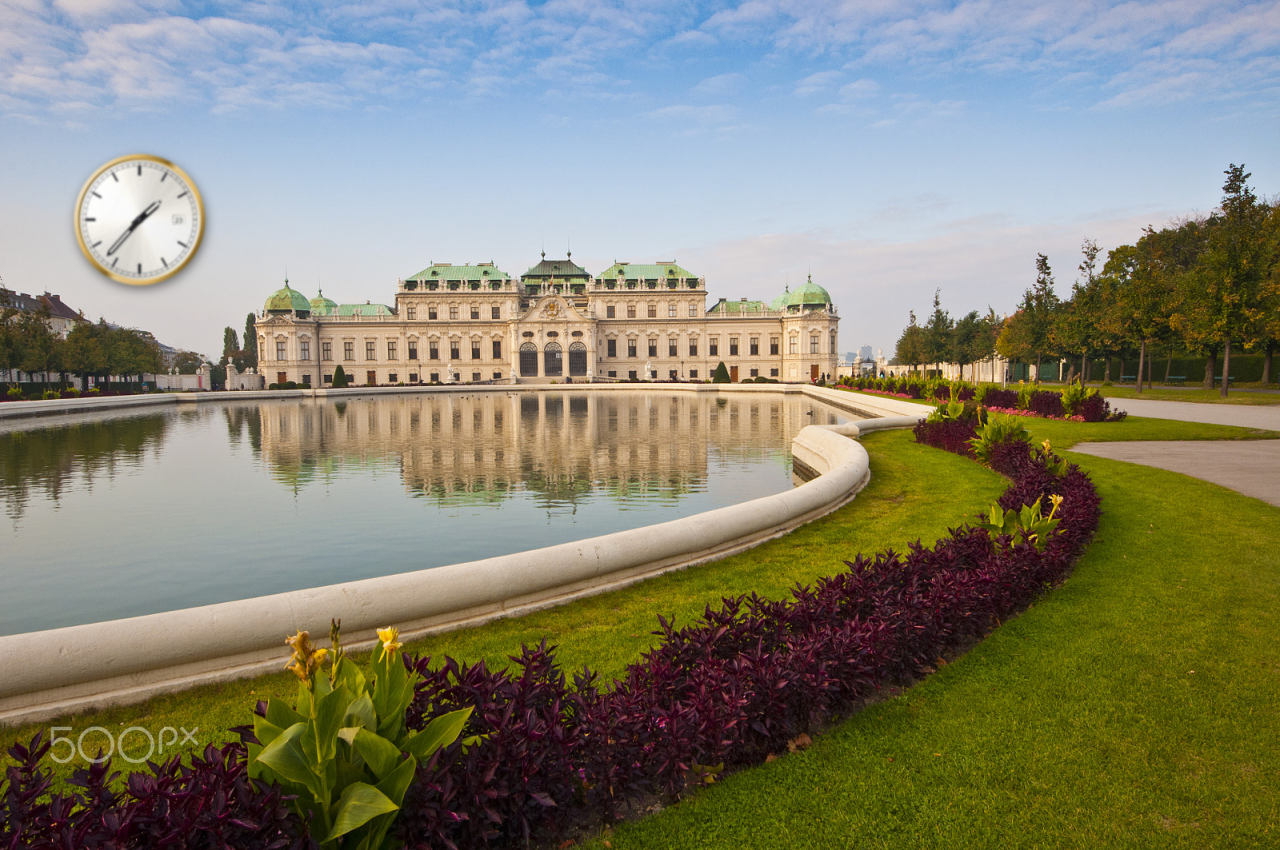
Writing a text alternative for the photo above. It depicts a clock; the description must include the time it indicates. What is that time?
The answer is 1:37
